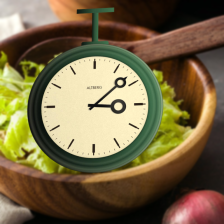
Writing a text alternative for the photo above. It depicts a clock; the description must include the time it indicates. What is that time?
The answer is 3:08
